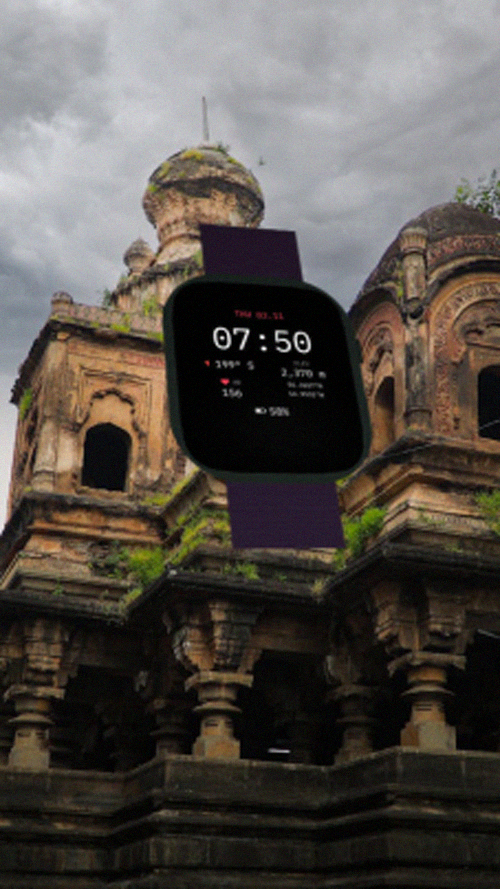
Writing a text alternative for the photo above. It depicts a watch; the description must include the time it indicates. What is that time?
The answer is 7:50
